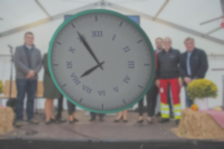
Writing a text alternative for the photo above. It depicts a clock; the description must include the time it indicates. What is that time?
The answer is 7:55
